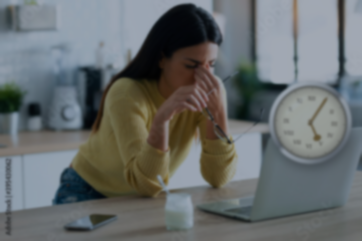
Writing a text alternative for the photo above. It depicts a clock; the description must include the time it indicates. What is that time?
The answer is 5:05
